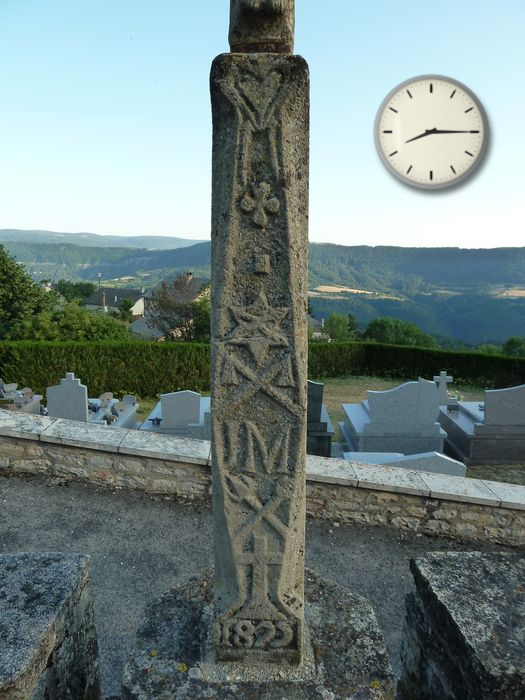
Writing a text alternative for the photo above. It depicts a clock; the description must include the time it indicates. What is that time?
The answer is 8:15
